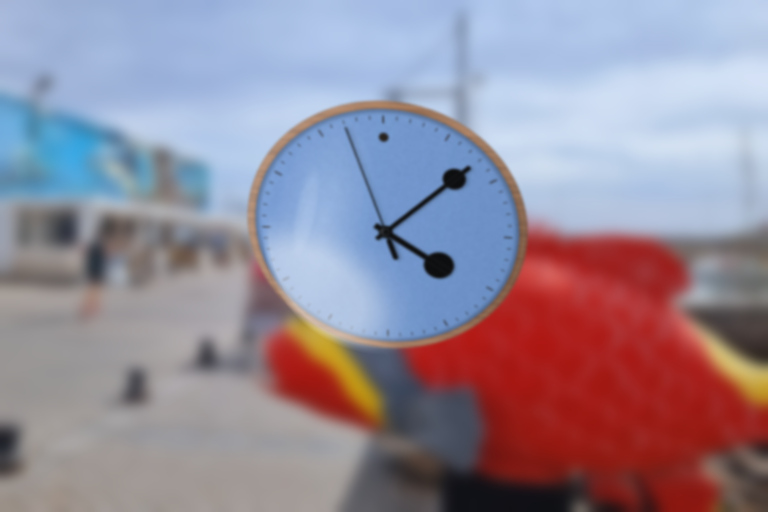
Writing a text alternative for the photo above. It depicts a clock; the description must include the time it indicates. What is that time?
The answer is 4:07:57
